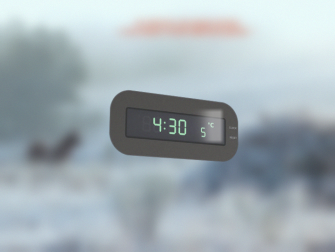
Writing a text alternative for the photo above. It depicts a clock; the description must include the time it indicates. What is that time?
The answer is 4:30
